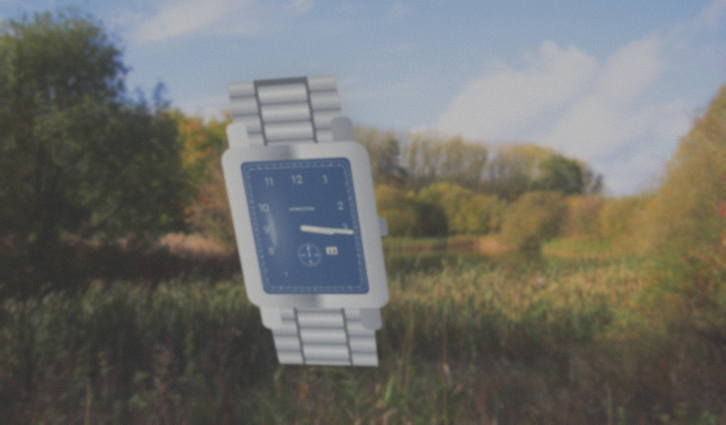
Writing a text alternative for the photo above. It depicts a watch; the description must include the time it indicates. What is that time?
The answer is 3:16
